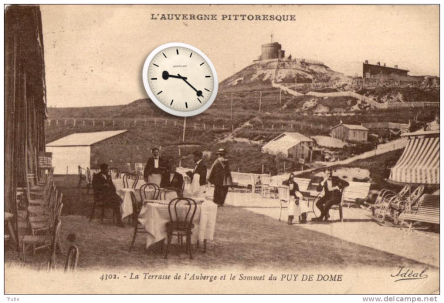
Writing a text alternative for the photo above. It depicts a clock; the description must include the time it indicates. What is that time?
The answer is 9:23
